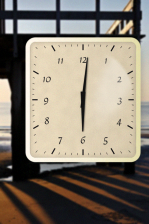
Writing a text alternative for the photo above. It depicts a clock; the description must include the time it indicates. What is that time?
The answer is 6:01
